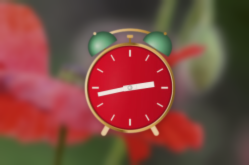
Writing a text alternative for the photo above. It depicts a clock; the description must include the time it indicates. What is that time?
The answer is 2:43
